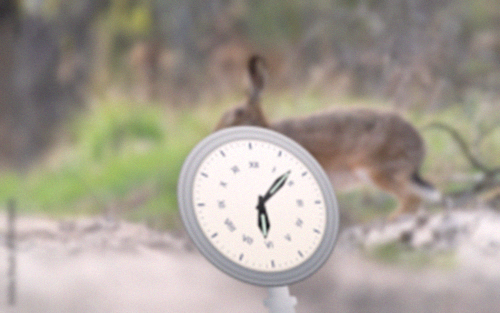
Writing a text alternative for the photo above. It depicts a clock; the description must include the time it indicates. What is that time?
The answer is 6:08
